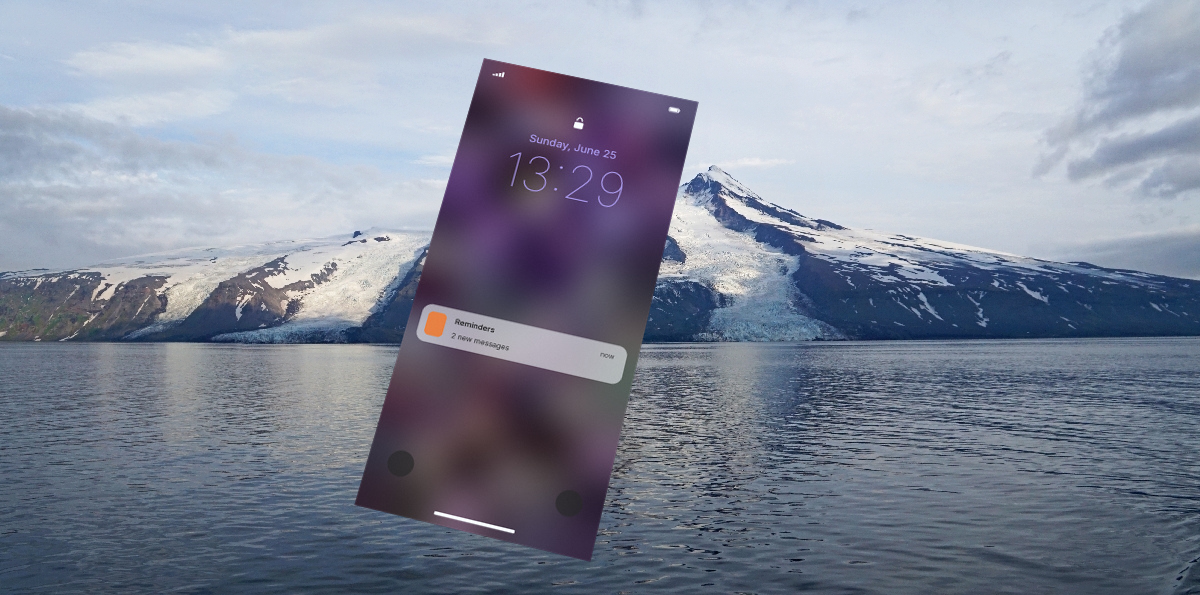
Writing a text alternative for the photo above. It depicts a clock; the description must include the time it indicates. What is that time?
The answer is 13:29
